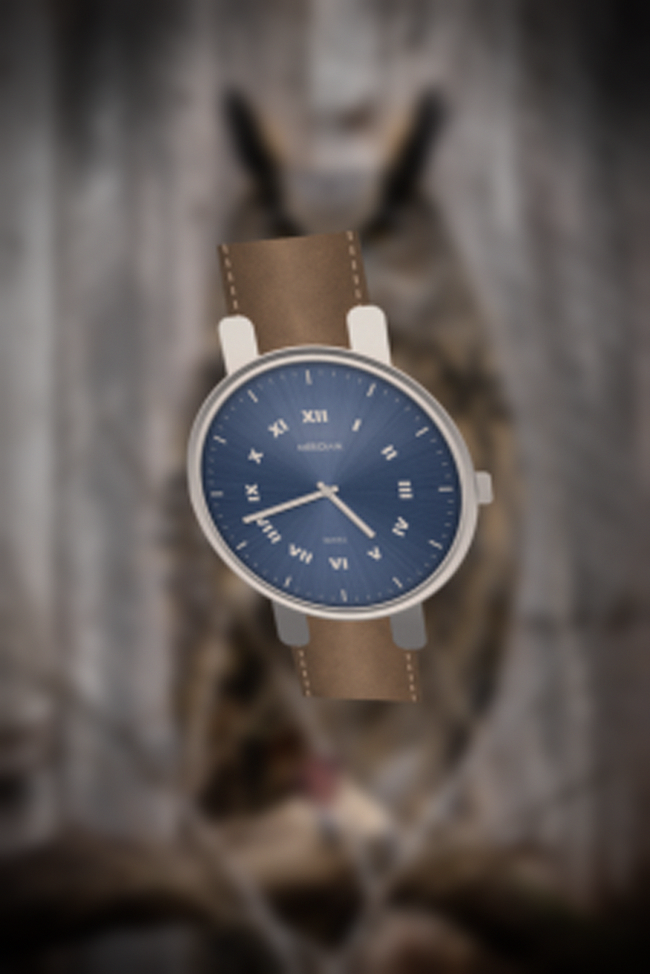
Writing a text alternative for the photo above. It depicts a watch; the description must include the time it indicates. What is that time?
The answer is 4:42
